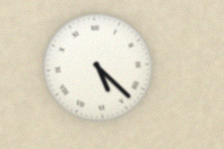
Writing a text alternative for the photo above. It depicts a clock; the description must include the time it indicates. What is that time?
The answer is 5:23
